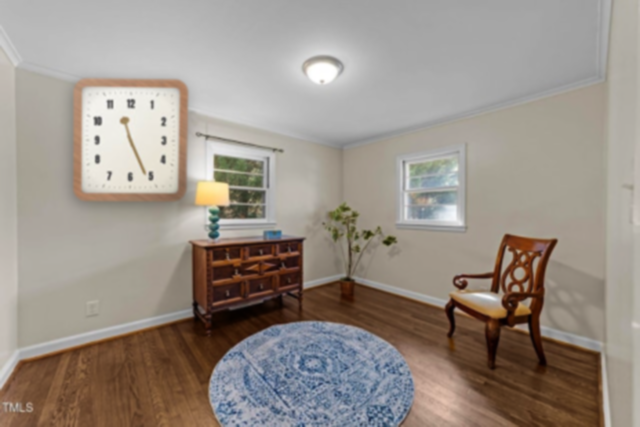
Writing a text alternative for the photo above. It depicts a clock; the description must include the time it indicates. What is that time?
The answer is 11:26
